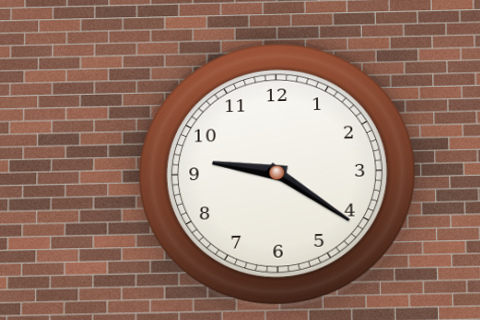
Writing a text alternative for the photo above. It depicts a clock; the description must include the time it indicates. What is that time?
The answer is 9:21
